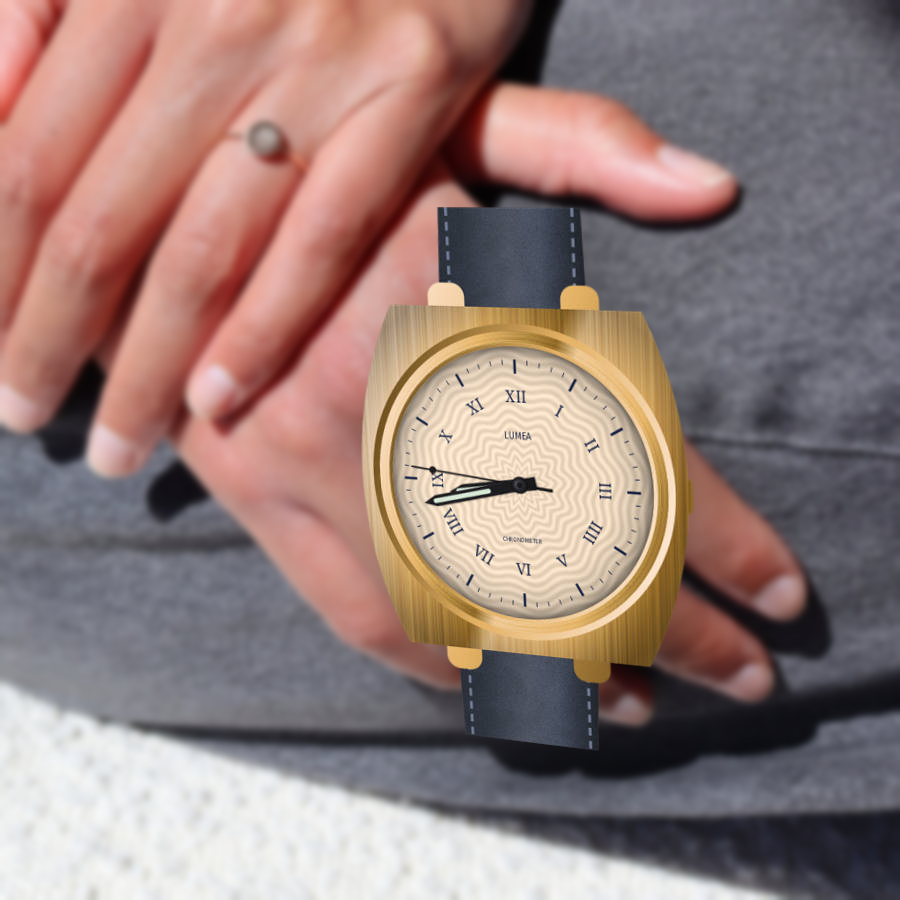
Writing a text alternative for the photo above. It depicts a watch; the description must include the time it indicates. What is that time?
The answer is 8:42:46
